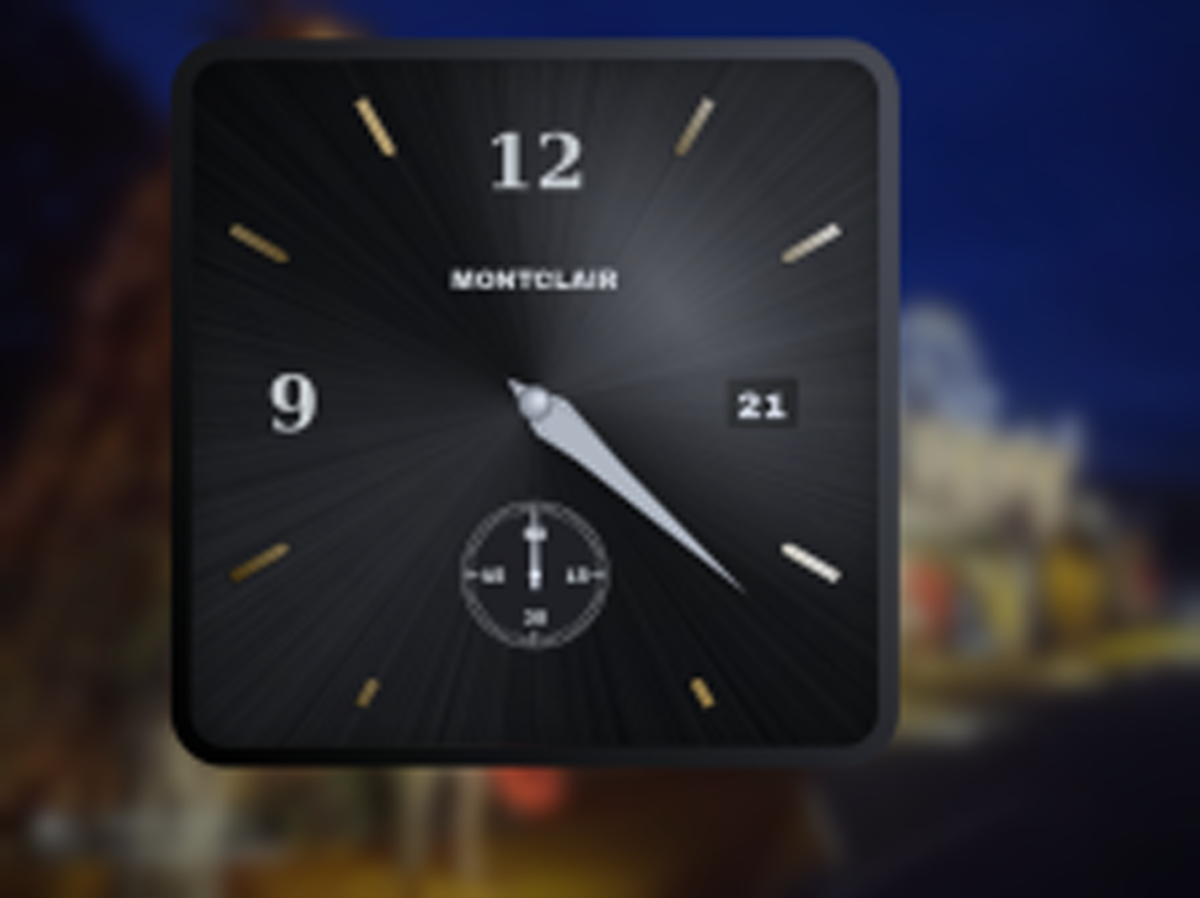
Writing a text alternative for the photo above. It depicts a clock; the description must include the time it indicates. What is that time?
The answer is 4:22
